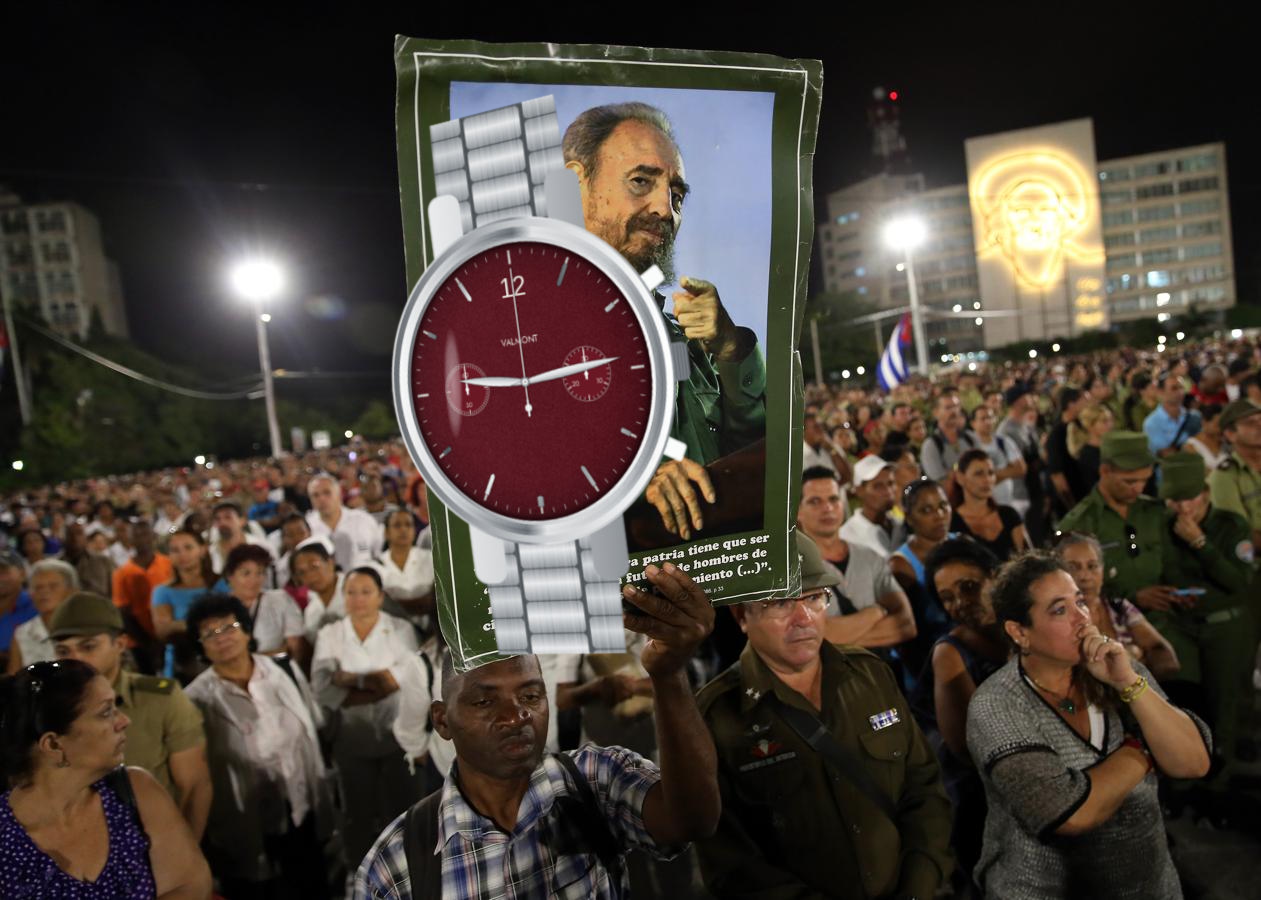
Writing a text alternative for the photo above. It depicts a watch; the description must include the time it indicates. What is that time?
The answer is 9:14
